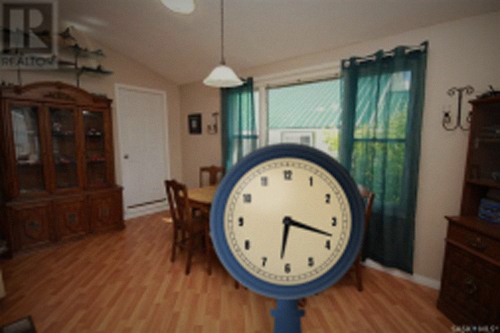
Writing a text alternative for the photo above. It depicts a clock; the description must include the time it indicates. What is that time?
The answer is 6:18
